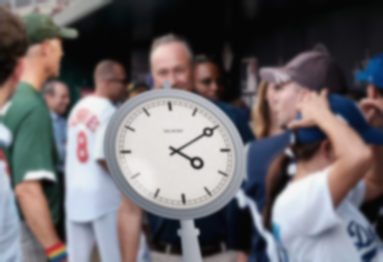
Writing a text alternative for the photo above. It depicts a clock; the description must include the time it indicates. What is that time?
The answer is 4:10
